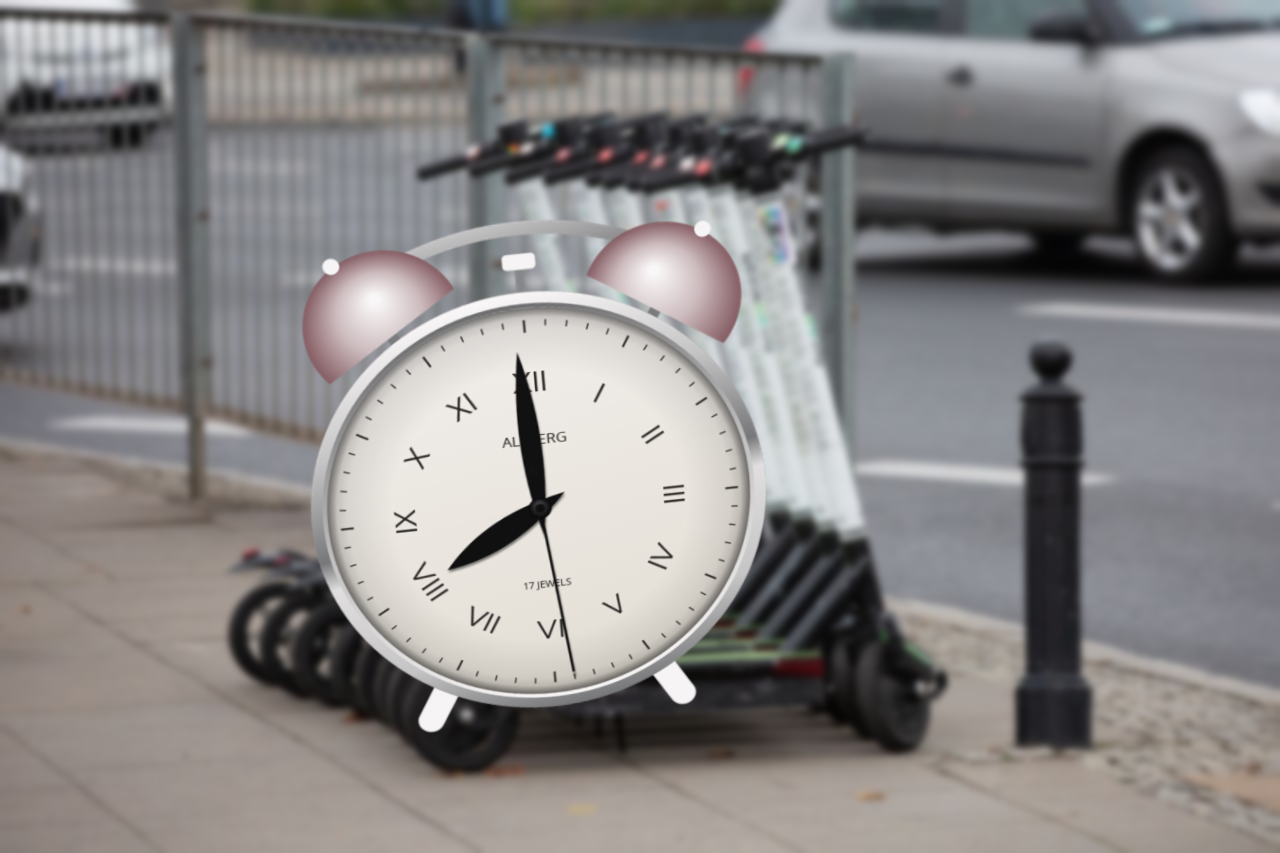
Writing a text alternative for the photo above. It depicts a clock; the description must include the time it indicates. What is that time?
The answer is 7:59:29
